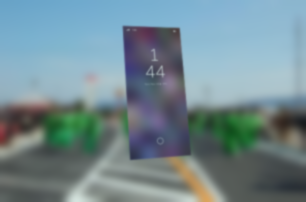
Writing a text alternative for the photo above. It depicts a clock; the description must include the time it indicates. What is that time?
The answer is 1:44
